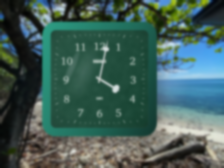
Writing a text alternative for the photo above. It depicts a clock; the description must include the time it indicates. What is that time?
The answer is 4:02
